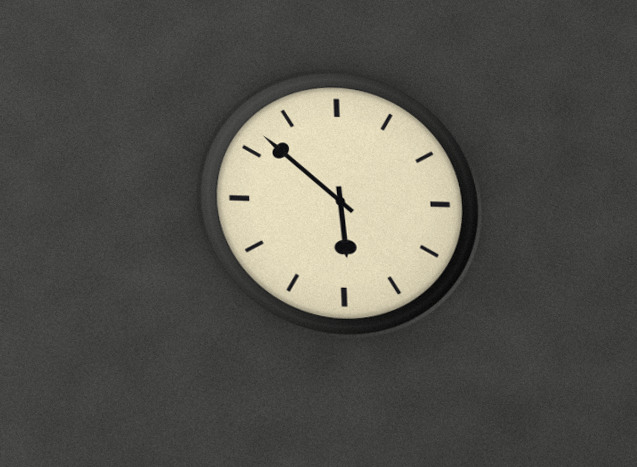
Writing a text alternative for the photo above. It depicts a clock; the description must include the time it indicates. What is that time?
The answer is 5:52
